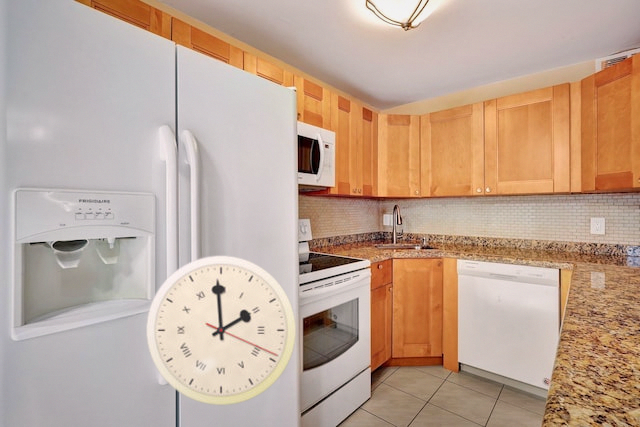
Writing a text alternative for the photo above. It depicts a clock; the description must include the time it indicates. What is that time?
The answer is 1:59:19
